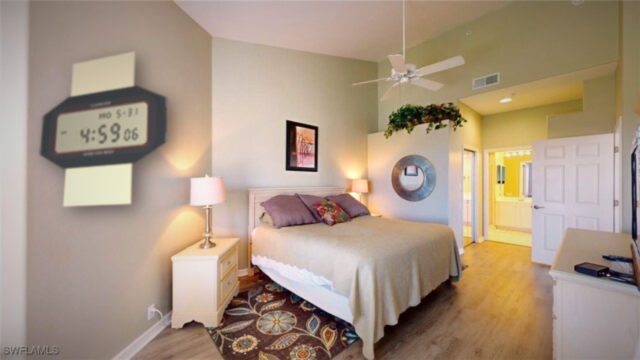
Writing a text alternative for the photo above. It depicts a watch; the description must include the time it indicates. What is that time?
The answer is 4:59:06
